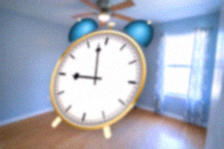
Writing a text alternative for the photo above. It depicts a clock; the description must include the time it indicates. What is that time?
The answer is 8:58
